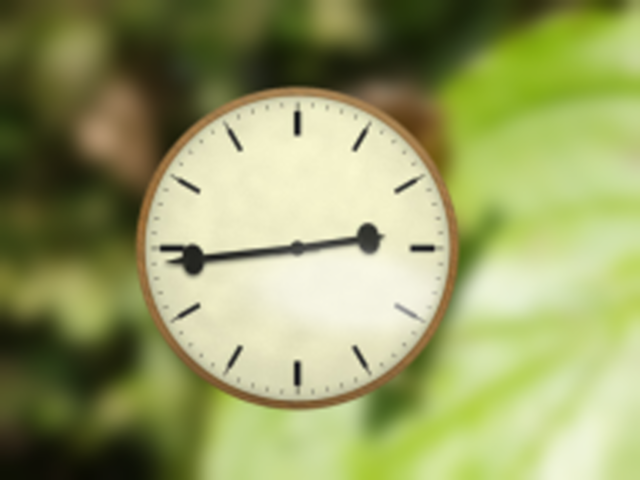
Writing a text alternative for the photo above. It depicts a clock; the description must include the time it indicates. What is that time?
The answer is 2:44
